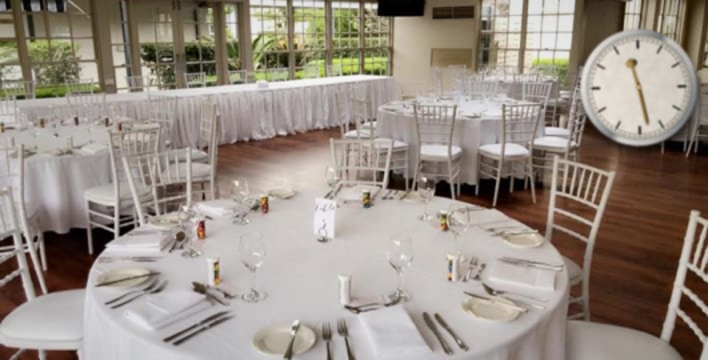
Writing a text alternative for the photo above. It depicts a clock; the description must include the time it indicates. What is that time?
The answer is 11:28
